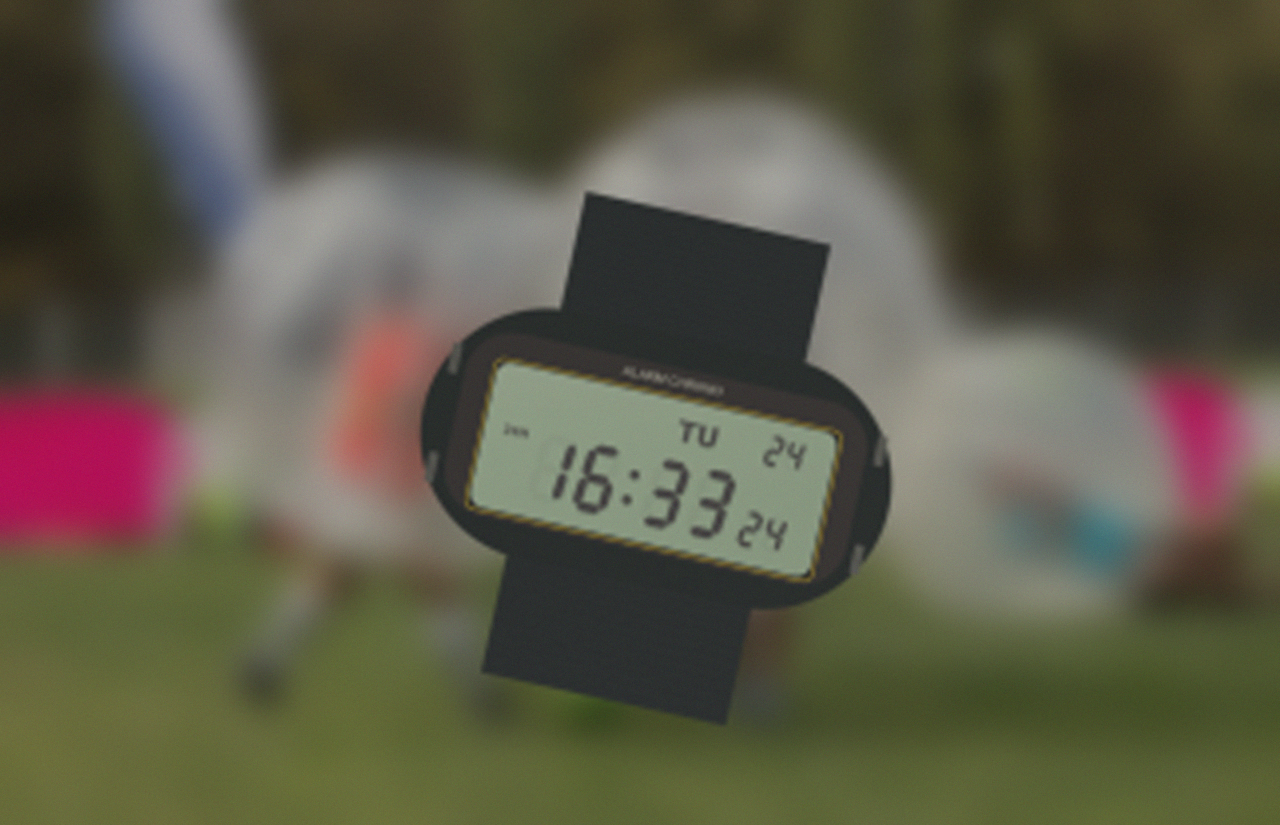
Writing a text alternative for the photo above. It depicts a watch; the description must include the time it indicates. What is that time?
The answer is 16:33:24
